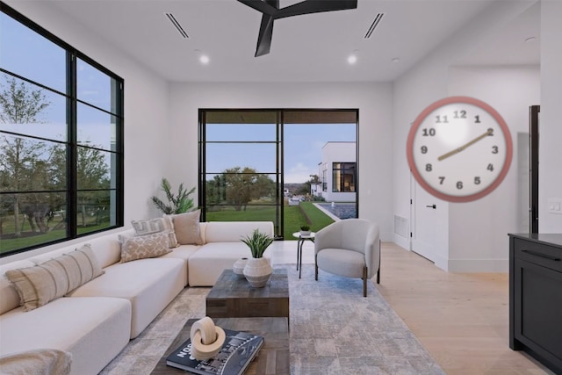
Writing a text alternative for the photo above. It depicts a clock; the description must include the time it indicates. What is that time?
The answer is 8:10
